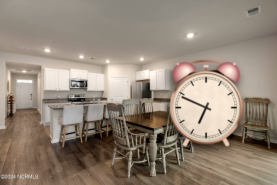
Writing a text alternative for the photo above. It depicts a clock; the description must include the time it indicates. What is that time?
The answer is 6:49
